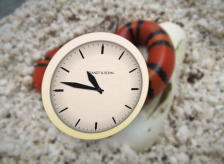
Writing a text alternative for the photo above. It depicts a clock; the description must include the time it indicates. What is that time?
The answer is 10:47
